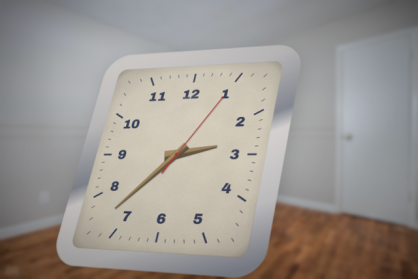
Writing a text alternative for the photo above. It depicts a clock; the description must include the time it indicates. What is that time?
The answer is 2:37:05
